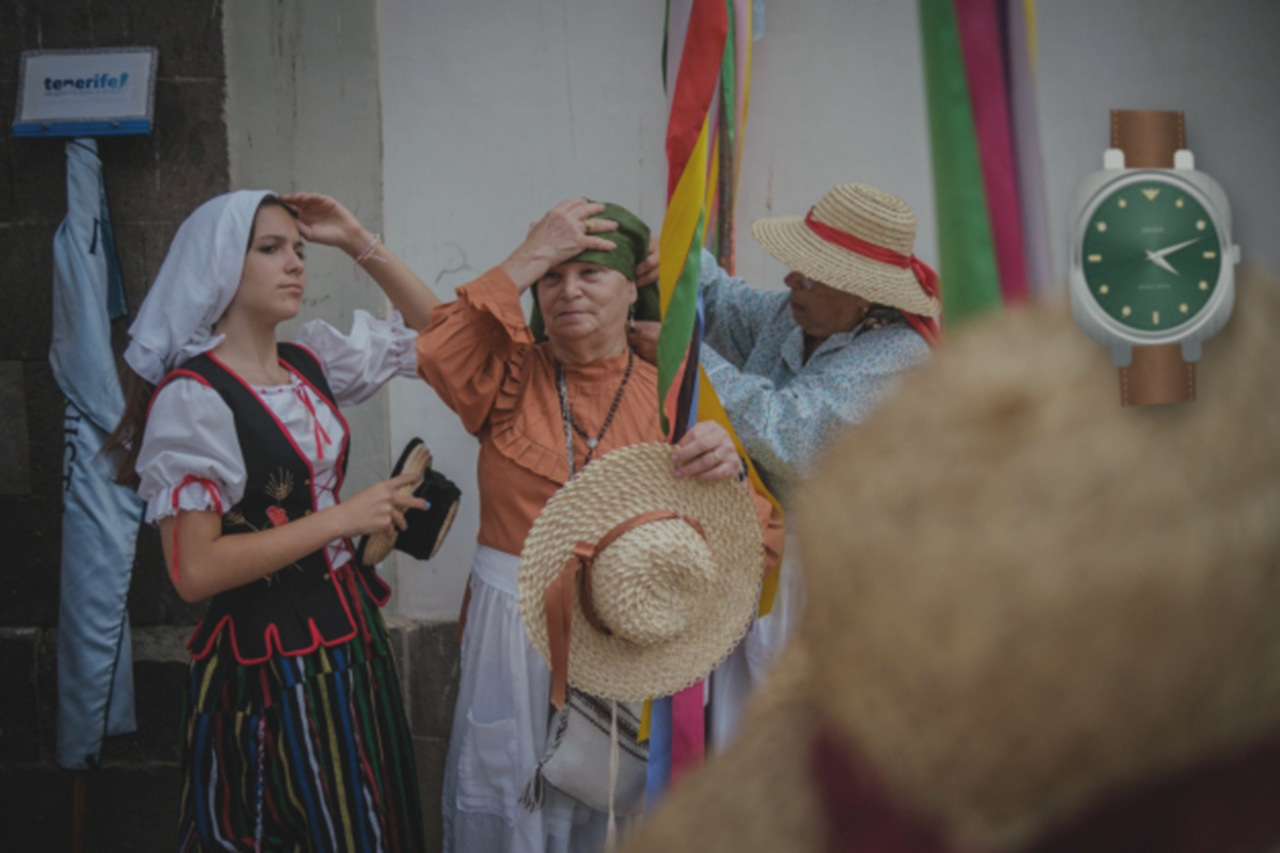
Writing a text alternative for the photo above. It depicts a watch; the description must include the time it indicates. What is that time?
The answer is 4:12
